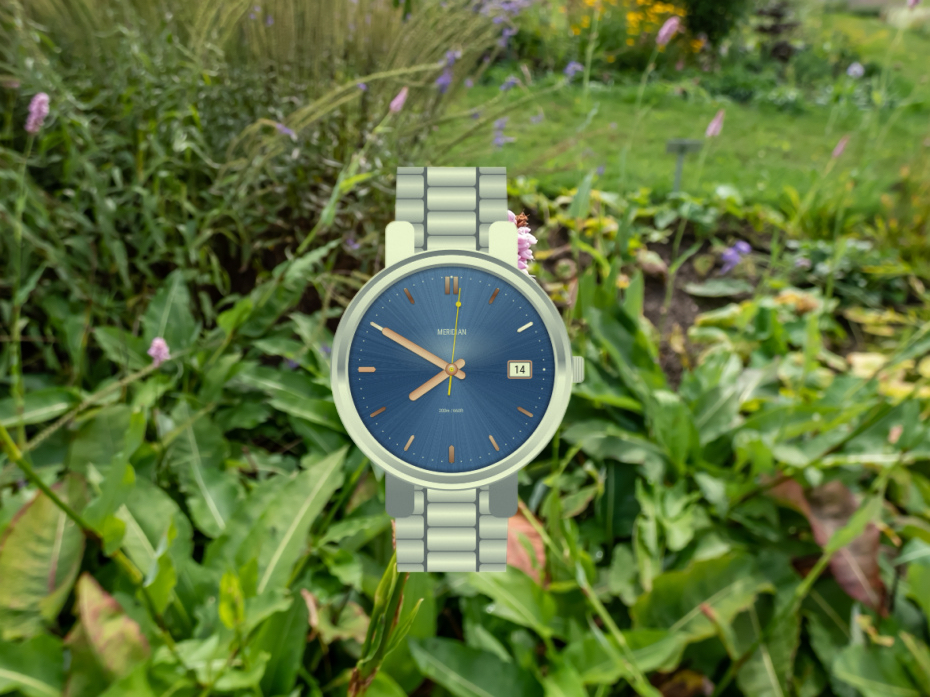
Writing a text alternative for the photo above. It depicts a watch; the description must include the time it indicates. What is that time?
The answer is 7:50:01
